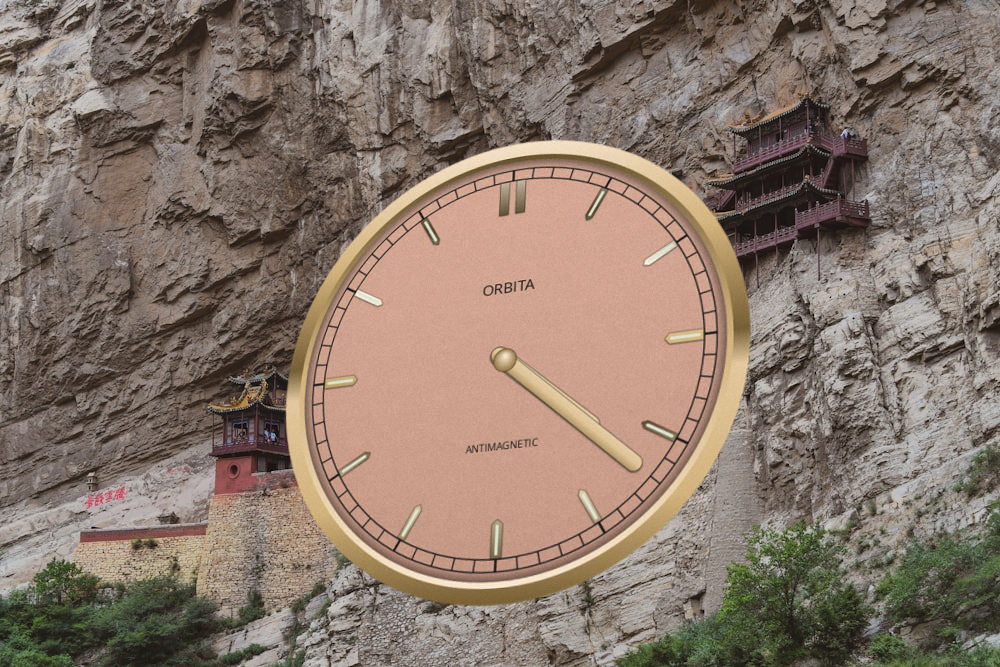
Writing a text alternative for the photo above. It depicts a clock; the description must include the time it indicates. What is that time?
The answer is 4:22
